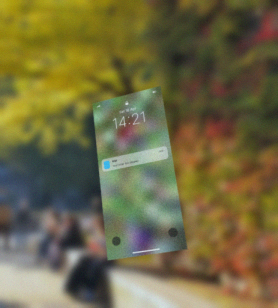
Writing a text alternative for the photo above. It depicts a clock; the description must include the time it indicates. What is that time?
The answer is 14:21
